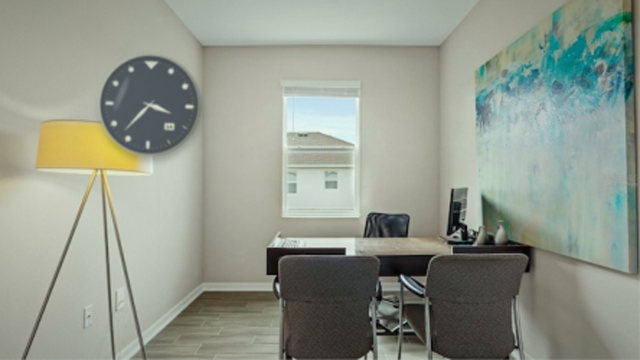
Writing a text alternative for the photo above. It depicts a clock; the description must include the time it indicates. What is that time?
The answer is 3:37
